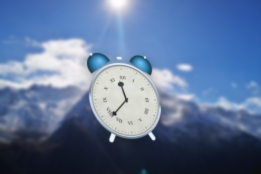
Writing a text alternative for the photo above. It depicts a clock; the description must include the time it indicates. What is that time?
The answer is 11:38
